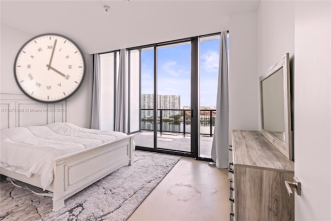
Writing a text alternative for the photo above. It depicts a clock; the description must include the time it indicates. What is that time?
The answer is 4:02
